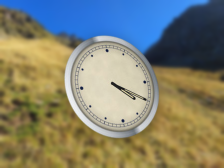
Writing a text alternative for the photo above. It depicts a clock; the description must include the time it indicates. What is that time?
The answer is 4:20
